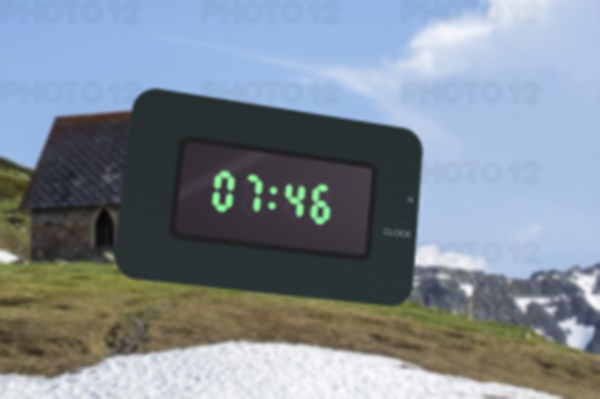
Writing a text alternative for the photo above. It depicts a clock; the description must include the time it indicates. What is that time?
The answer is 7:46
